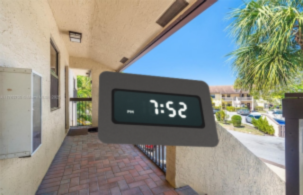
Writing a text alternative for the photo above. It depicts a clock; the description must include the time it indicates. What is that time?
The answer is 7:52
